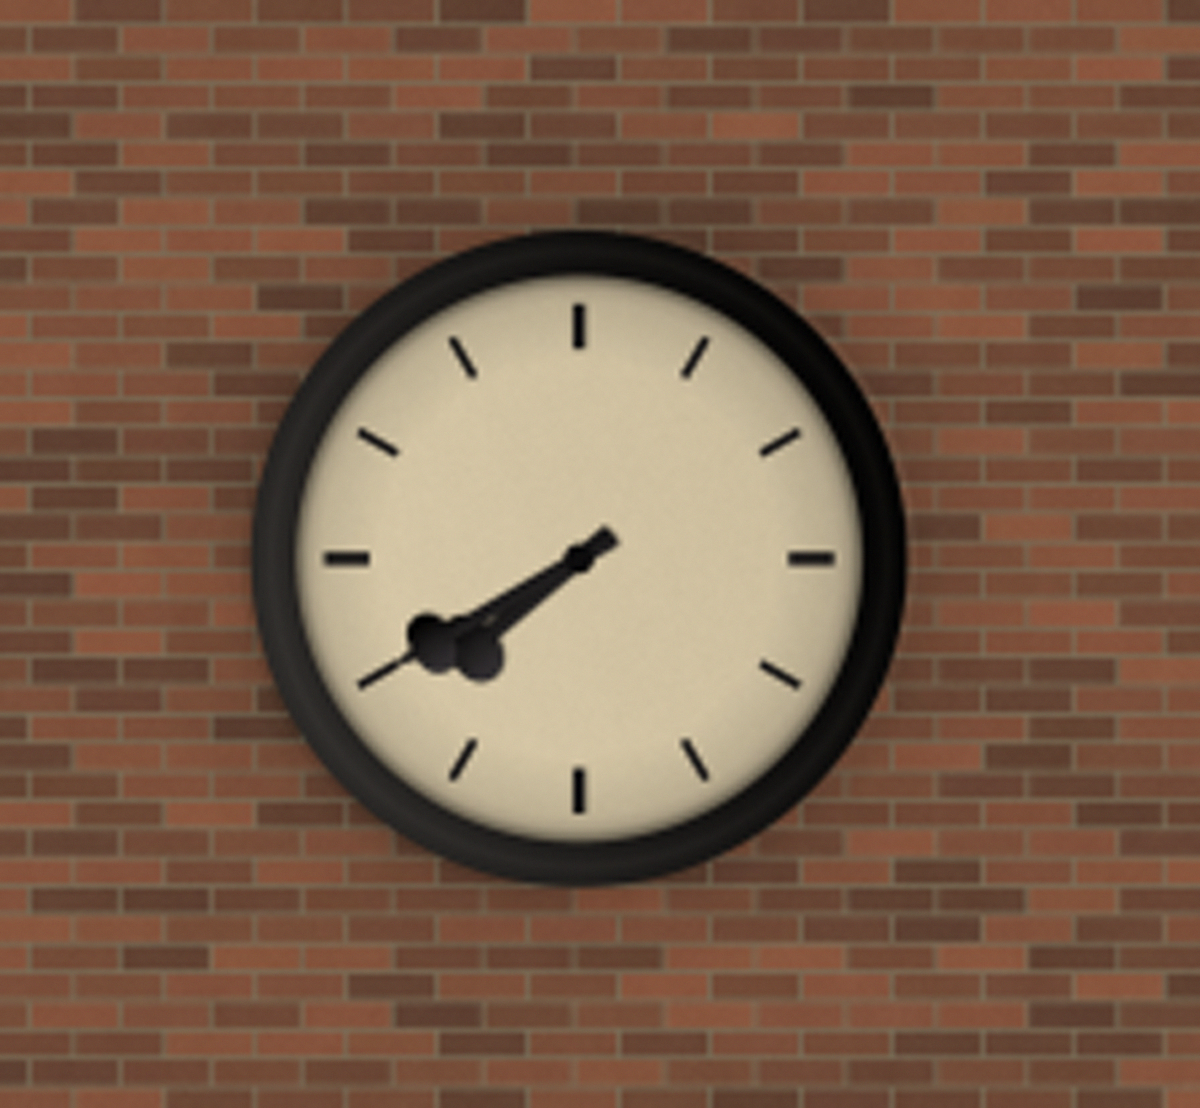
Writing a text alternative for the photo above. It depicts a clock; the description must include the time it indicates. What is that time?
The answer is 7:40
